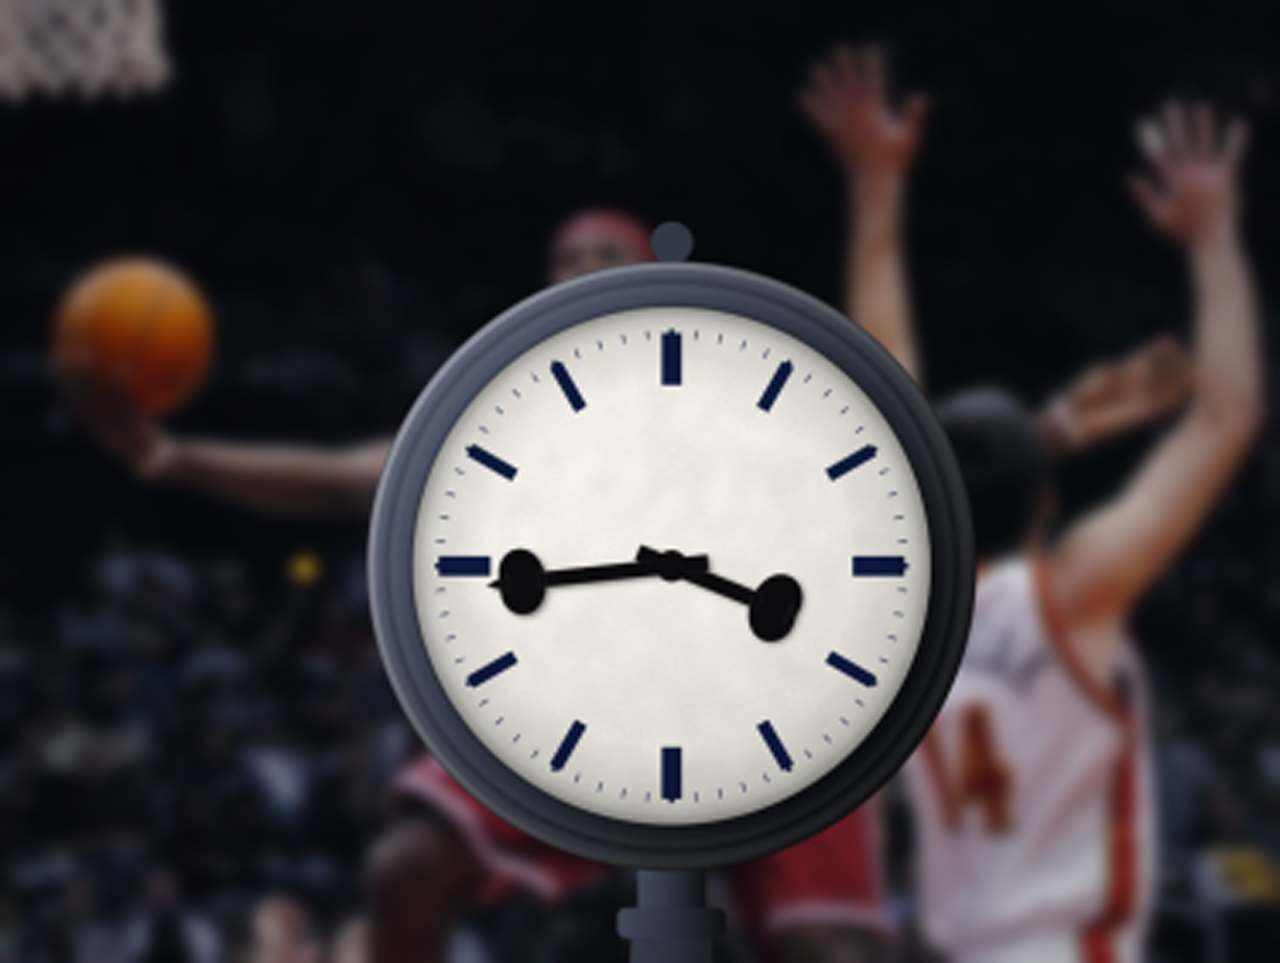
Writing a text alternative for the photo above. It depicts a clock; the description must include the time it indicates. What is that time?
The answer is 3:44
